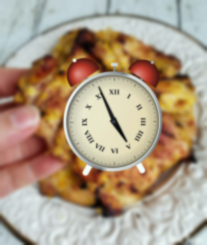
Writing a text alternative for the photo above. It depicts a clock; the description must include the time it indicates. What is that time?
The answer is 4:56
